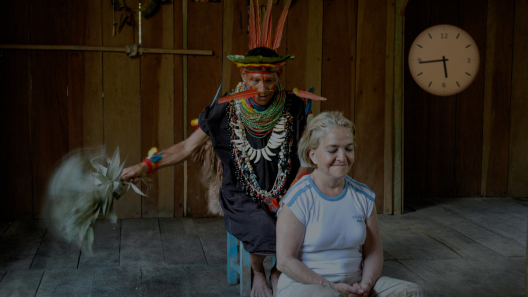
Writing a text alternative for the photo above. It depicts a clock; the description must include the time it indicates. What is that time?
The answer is 5:44
